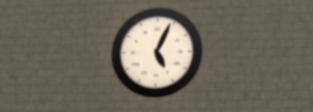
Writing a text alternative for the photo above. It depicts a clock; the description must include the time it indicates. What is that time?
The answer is 5:04
